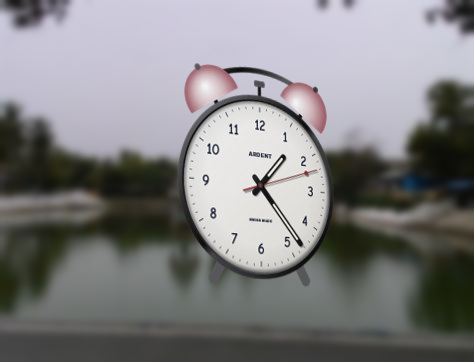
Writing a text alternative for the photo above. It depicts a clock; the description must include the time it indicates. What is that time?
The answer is 1:23:12
